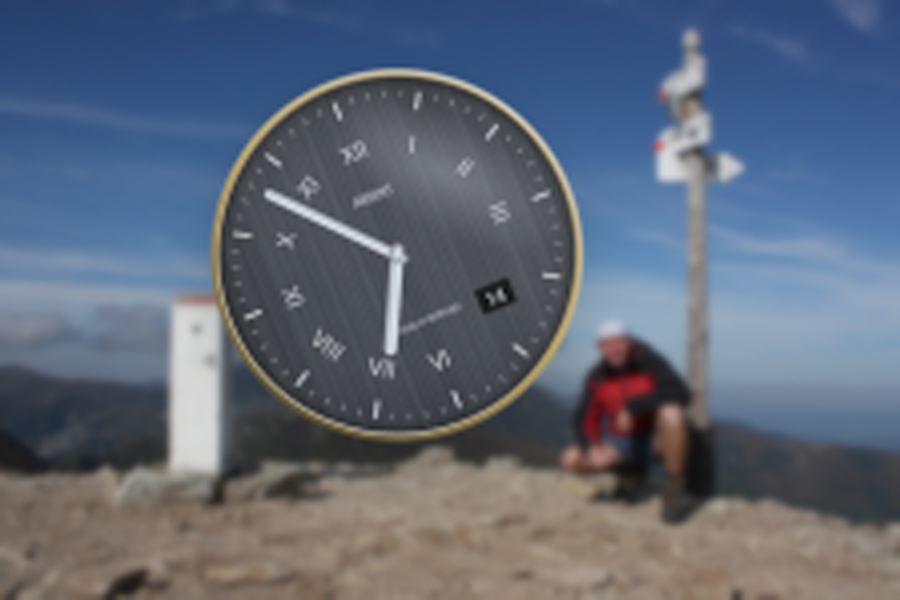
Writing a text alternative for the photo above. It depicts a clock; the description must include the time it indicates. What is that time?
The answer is 6:53
